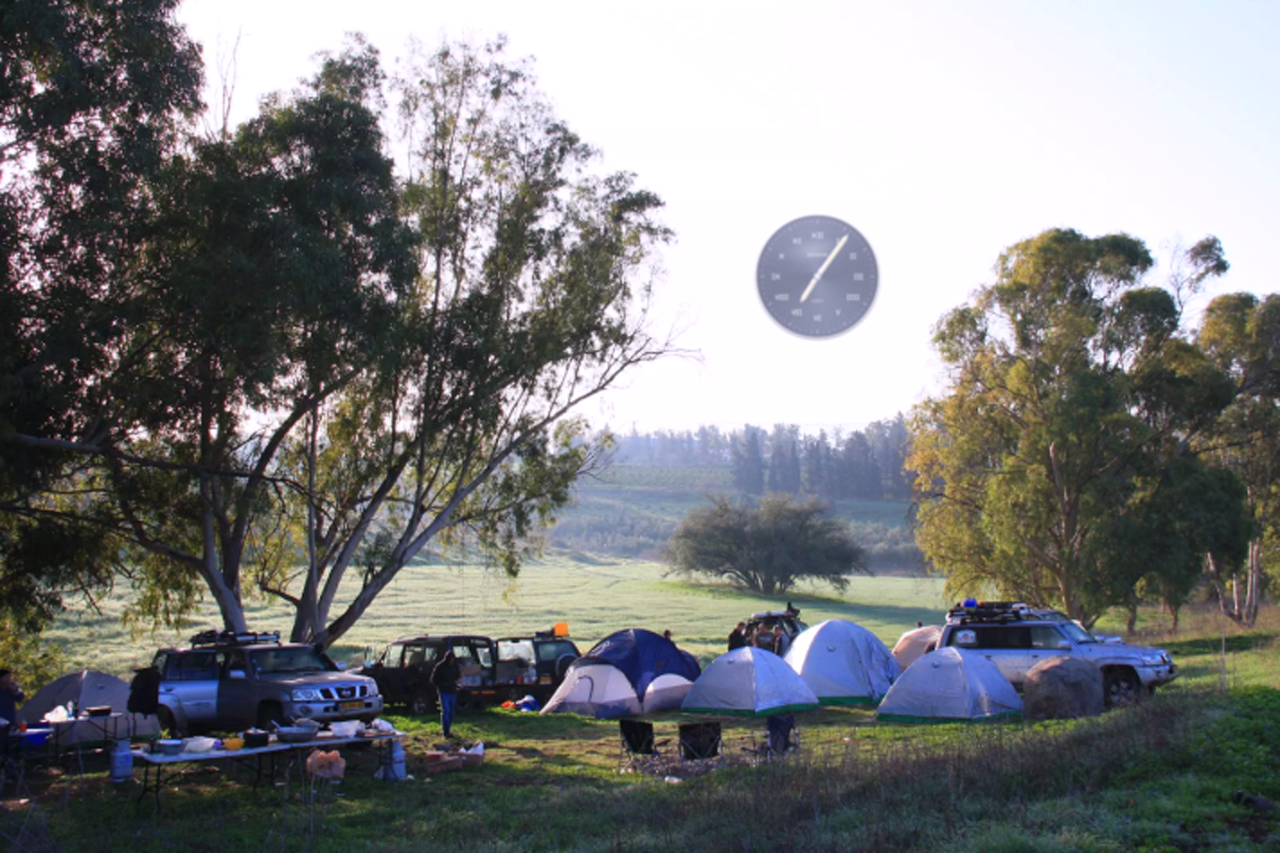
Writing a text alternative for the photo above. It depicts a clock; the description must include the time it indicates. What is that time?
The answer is 7:06
